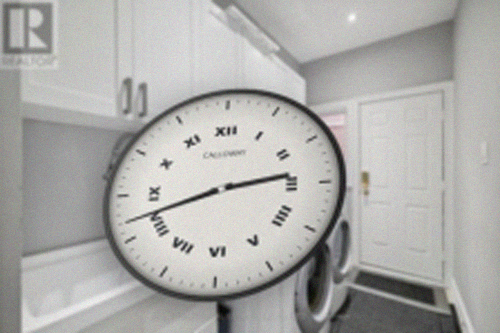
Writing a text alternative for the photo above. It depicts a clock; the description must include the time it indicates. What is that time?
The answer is 2:42
